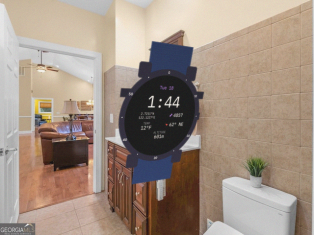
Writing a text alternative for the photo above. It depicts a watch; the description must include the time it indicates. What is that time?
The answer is 1:44
